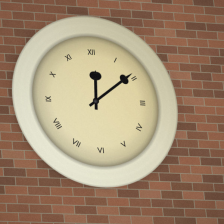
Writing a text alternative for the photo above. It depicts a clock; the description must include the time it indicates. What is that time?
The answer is 12:09
